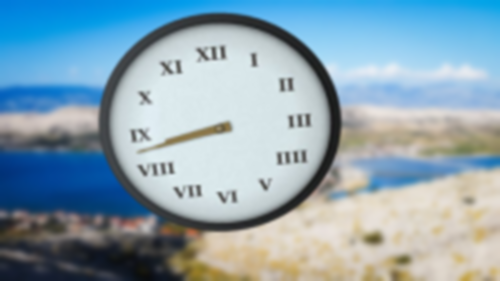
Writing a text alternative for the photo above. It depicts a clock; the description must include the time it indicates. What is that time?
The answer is 8:43
